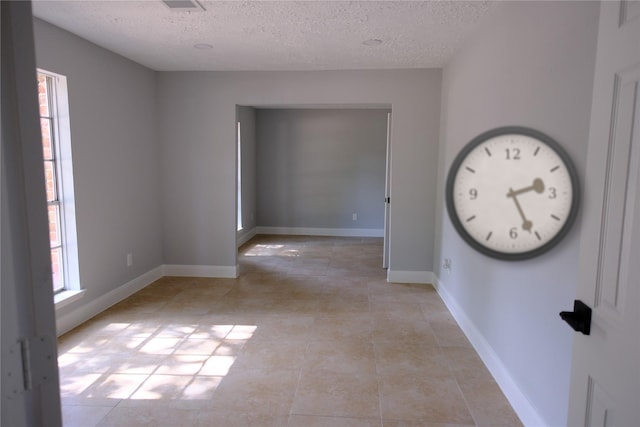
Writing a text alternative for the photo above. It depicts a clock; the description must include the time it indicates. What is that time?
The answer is 2:26
